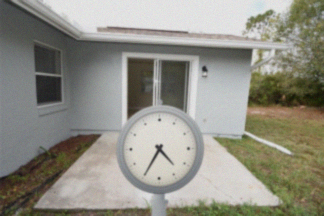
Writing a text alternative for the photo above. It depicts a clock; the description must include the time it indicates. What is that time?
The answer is 4:35
